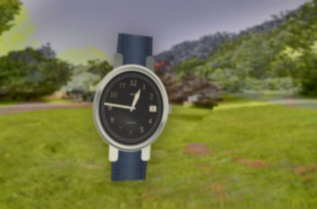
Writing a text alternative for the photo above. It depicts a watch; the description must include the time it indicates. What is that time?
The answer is 12:46
